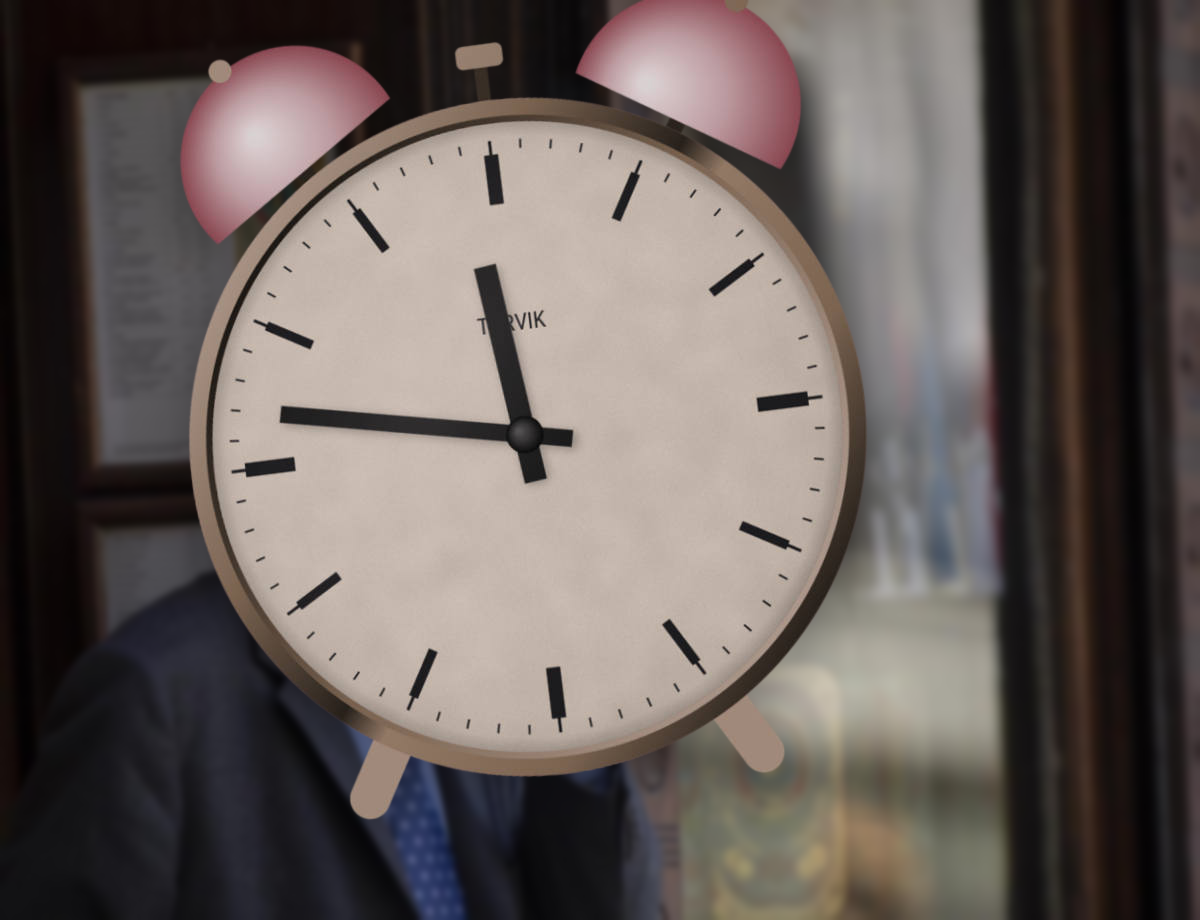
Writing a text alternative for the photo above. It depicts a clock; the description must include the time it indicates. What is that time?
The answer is 11:47
